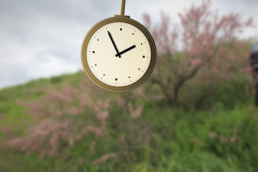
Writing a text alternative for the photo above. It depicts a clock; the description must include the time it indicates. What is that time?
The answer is 1:55
